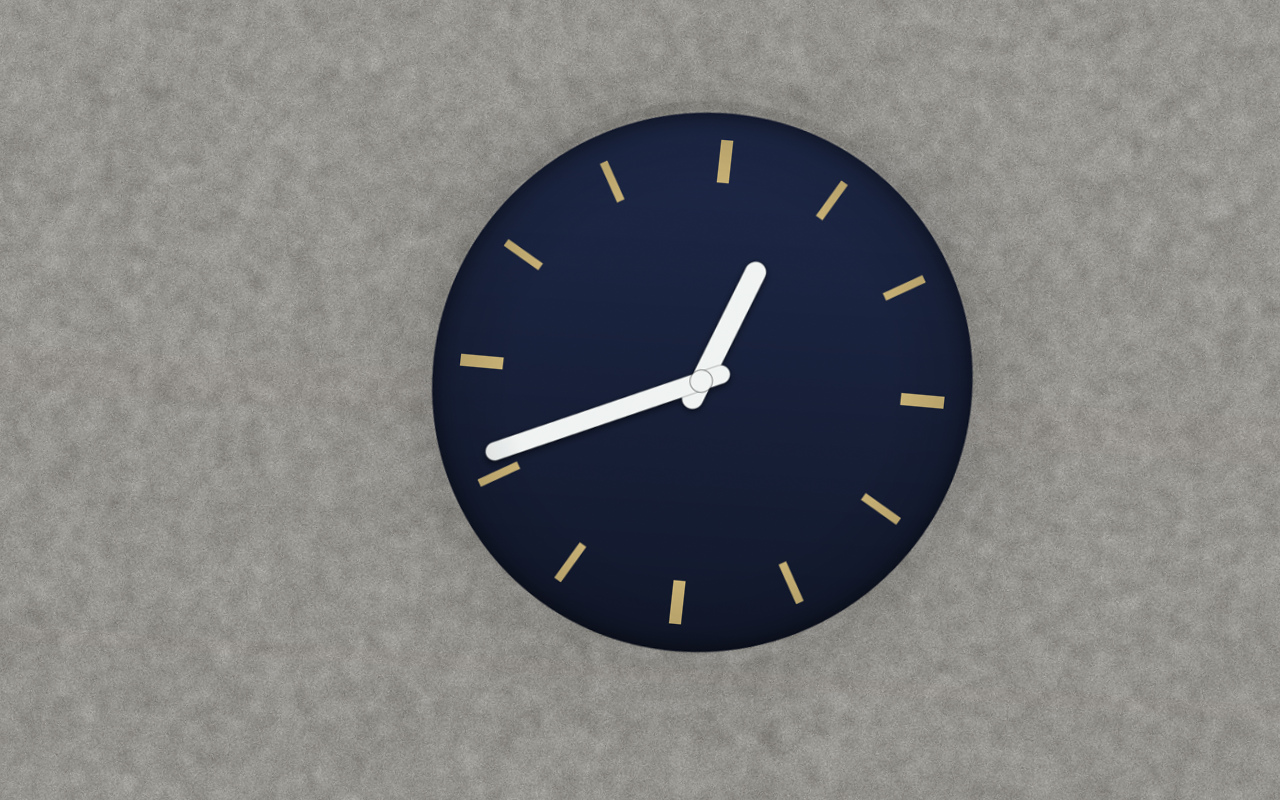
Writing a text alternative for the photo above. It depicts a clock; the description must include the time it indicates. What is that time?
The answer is 12:41
